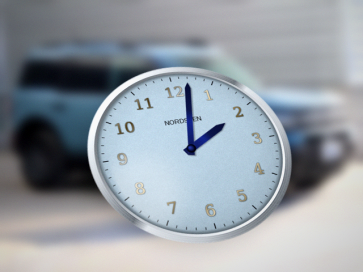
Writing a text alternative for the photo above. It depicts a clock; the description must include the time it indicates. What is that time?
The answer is 2:02
